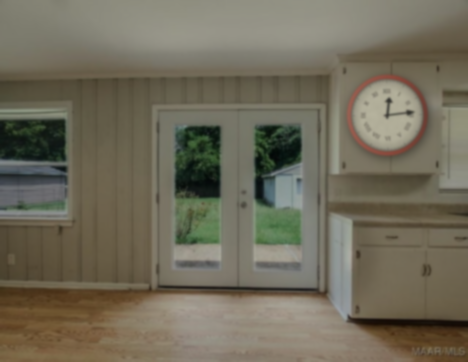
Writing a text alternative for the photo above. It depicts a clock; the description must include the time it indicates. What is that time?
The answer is 12:14
